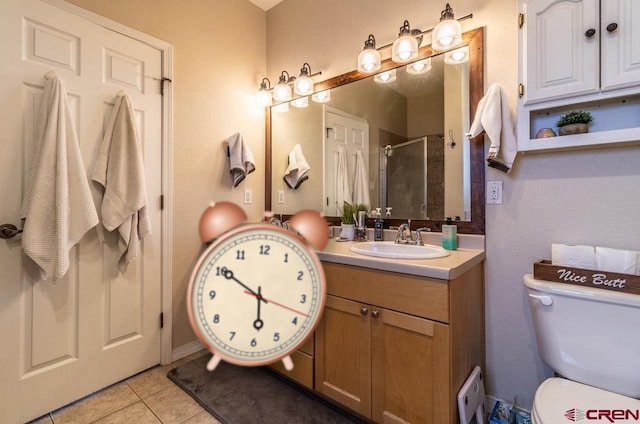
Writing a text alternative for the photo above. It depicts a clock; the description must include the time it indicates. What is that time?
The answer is 5:50:18
